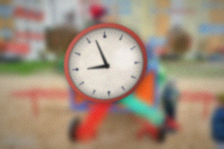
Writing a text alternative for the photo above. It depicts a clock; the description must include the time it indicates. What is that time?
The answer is 8:57
